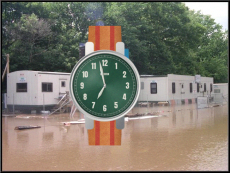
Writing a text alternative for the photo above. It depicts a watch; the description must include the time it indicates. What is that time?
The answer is 6:58
